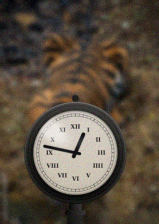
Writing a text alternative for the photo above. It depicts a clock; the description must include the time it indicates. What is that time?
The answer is 12:47
